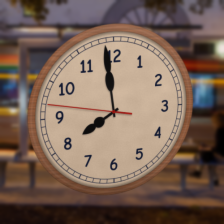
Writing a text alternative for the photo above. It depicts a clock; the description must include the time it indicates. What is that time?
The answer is 7:58:47
